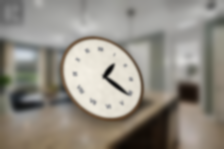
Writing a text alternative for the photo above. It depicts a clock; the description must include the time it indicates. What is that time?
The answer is 1:21
